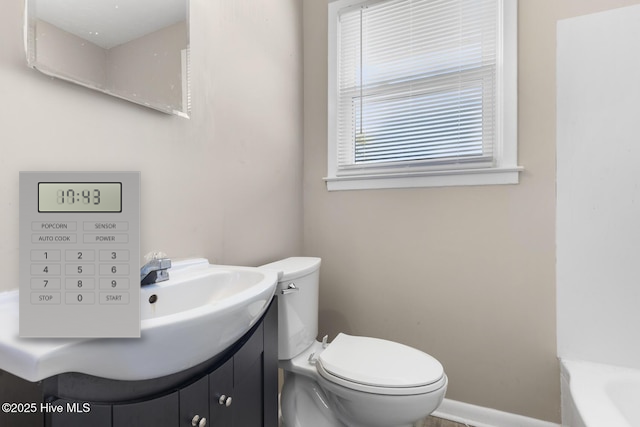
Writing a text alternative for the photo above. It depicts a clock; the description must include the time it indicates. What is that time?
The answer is 17:43
